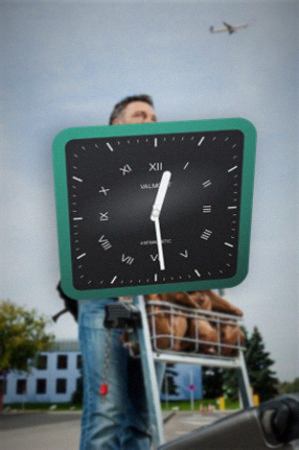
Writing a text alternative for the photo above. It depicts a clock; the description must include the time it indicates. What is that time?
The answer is 12:29
